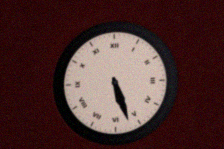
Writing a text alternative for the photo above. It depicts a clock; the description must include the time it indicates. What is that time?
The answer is 5:27
